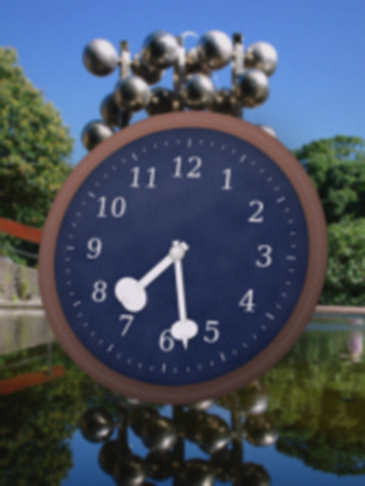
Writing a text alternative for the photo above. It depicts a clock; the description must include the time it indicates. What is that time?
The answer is 7:28
